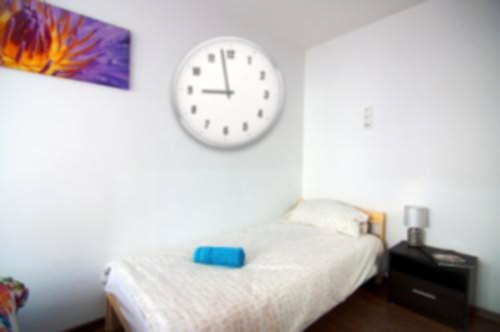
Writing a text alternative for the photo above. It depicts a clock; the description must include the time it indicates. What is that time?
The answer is 8:58
